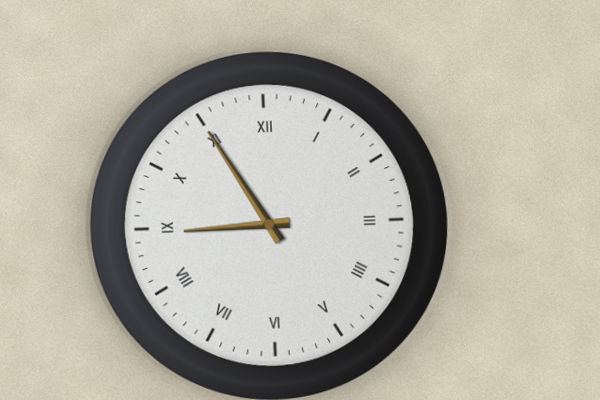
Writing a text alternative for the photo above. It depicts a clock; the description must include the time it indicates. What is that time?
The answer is 8:55
